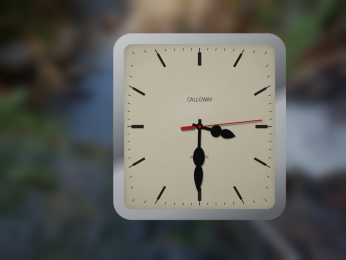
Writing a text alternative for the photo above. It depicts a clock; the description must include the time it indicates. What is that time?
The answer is 3:30:14
